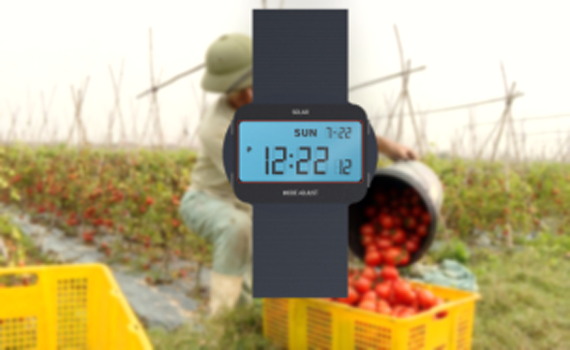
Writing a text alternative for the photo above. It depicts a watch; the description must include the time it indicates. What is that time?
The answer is 12:22:12
